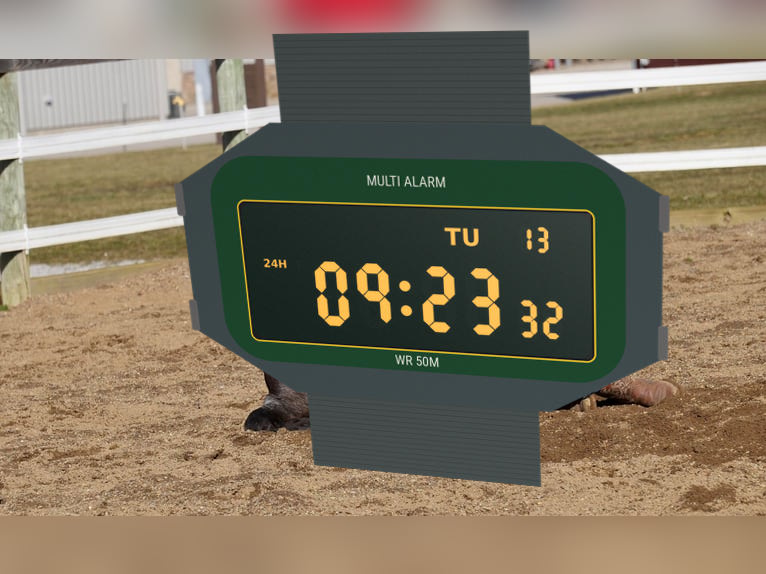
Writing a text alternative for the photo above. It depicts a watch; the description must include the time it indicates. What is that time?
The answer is 9:23:32
